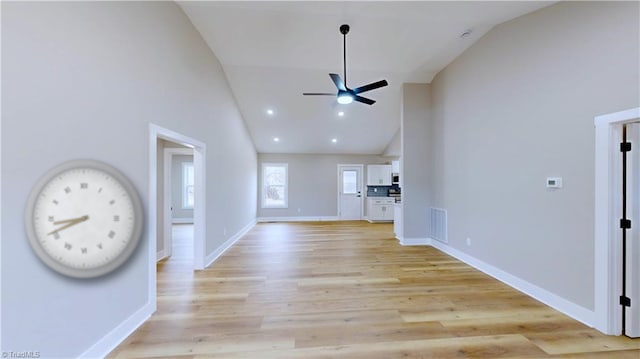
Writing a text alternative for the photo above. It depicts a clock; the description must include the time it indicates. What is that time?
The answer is 8:41
